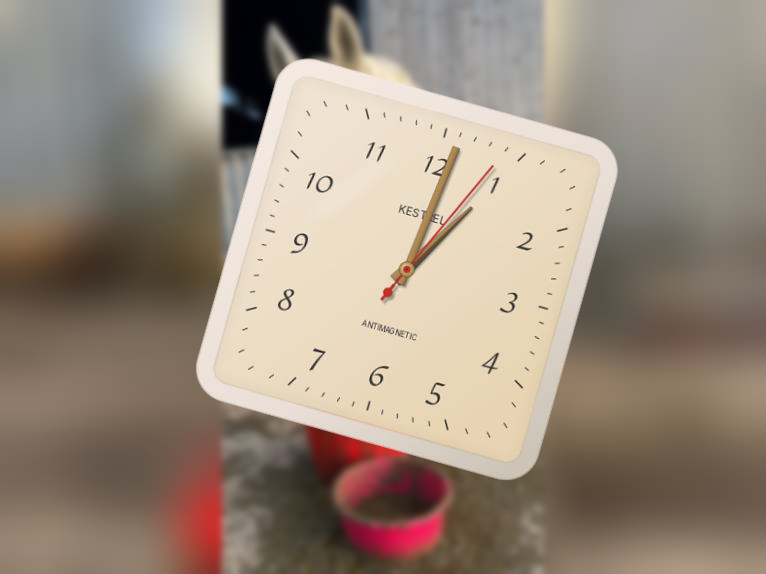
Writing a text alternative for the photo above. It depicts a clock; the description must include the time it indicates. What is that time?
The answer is 1:01:04
